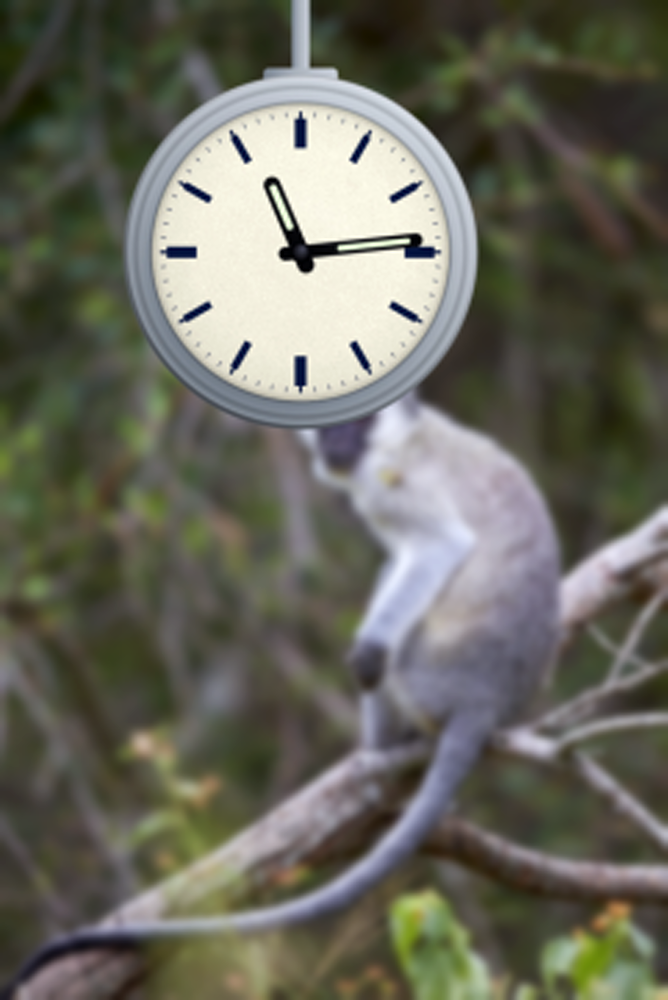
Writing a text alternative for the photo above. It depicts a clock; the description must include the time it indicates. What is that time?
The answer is 11:14
